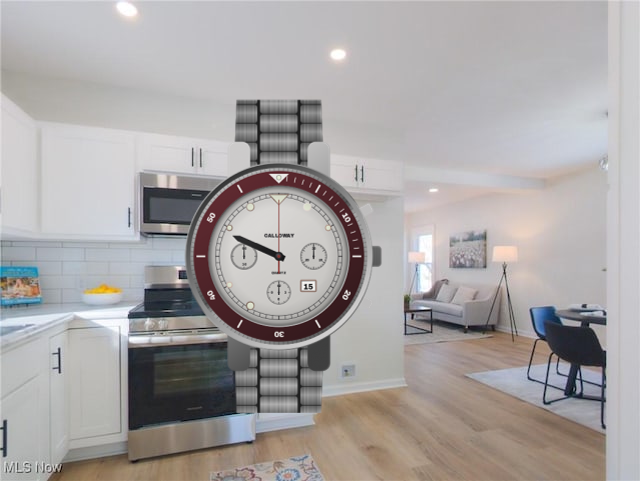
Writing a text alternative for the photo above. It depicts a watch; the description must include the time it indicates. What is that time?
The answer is 9:49
